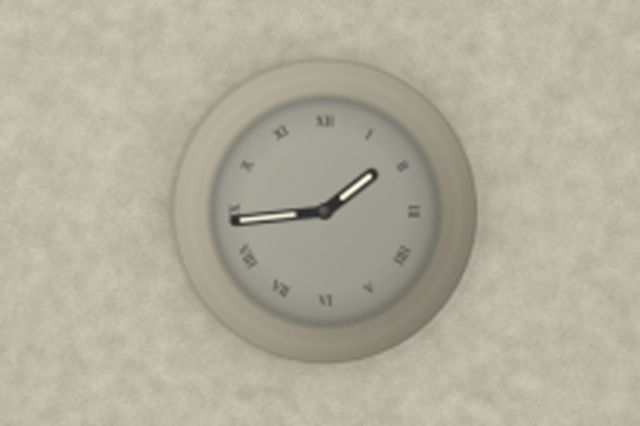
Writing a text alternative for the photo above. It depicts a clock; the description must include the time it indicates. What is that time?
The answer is 1:44
